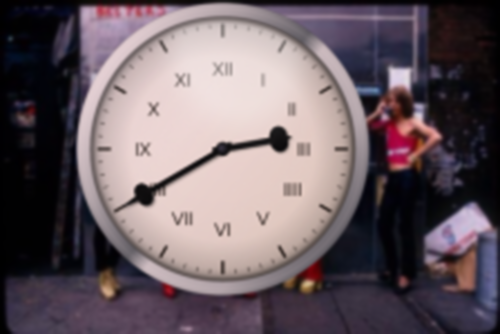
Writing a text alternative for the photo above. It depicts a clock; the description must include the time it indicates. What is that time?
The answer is 2:40
